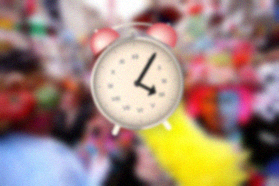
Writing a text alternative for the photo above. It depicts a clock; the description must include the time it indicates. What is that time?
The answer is 4:06
